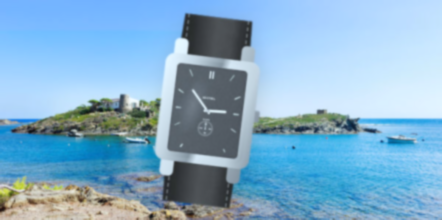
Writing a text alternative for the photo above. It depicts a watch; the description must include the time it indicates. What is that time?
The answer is 2:53
